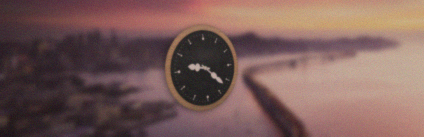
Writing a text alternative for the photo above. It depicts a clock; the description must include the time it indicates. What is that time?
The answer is 9:22
